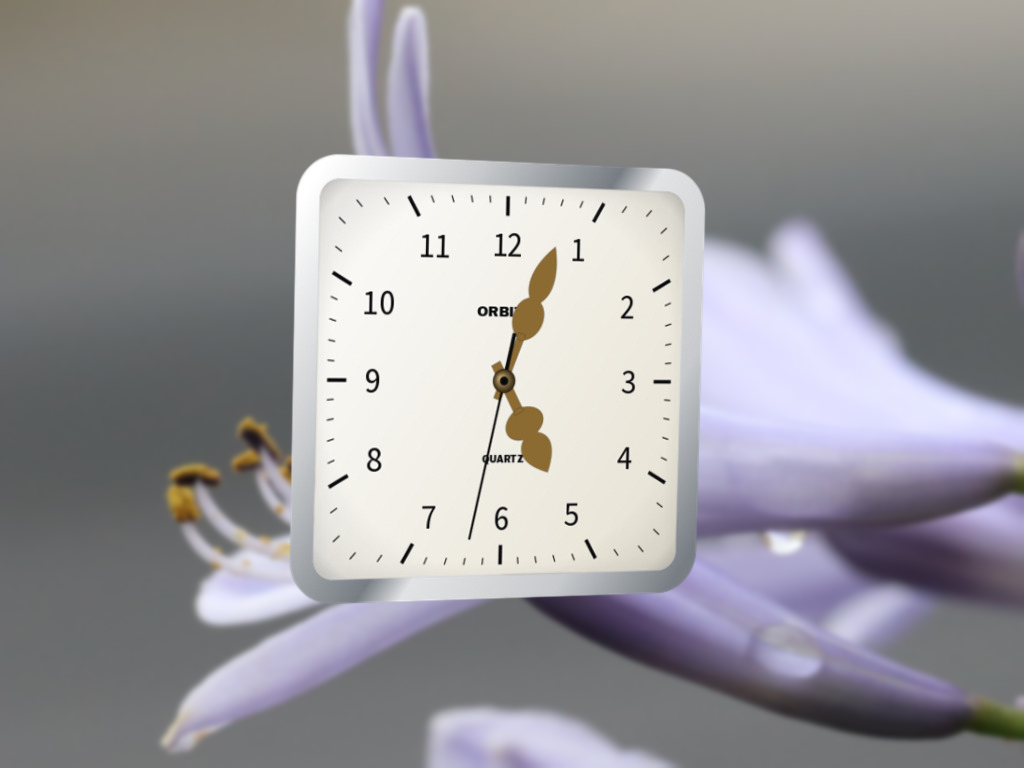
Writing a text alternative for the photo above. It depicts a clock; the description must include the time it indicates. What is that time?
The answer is 5:03:32
